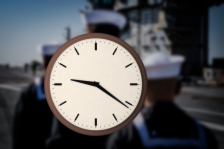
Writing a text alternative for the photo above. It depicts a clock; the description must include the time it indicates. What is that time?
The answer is 9:21
